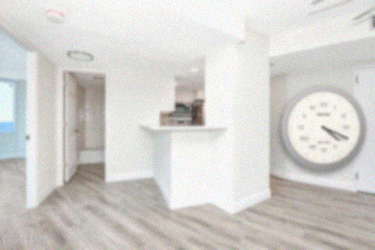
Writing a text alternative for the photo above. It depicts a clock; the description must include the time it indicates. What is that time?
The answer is 4:19
